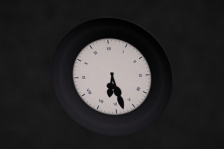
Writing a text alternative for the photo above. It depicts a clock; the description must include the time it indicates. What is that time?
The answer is 6:28
